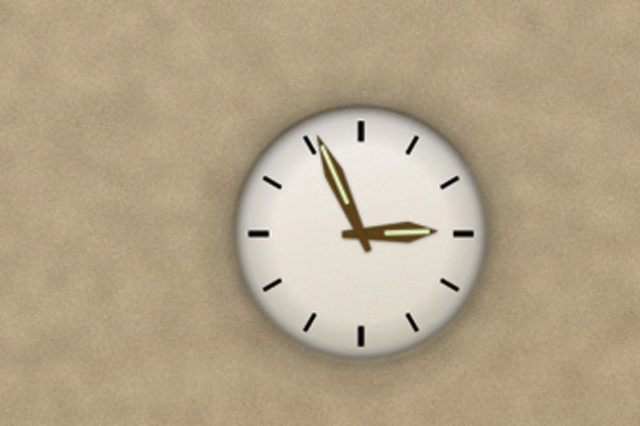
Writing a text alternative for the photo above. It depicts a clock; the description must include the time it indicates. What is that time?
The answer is 2:56
